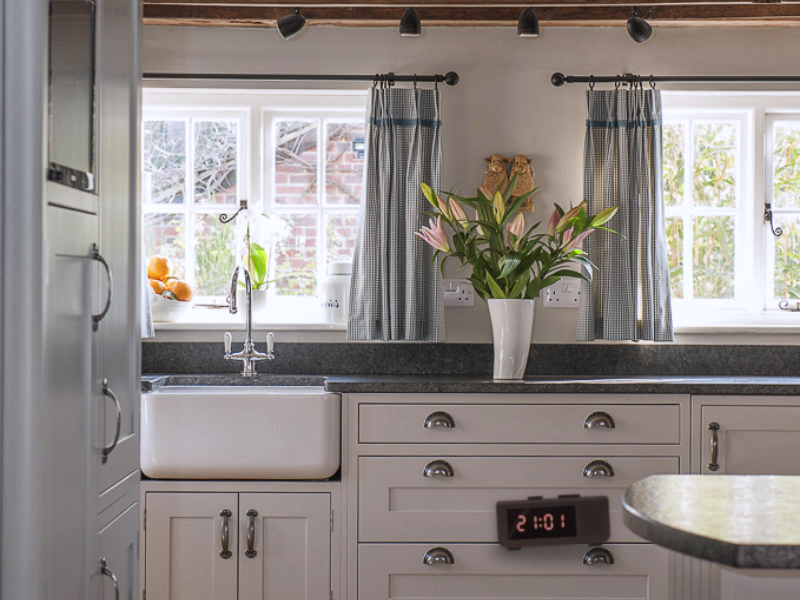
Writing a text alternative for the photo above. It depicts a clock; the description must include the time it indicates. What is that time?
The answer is 21:01
